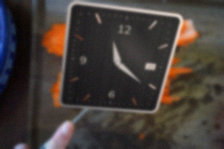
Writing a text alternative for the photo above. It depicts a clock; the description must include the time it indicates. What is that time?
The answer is 11:21
